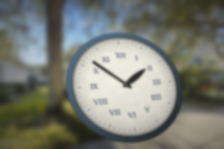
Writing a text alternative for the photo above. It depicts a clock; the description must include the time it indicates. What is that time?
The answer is 1:52
